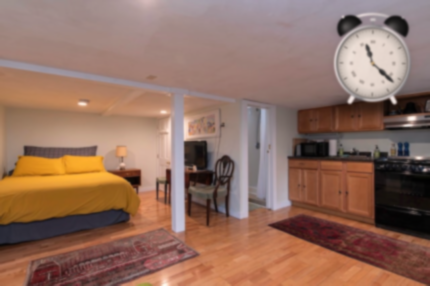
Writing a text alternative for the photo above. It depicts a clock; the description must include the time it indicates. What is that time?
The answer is 11:22
